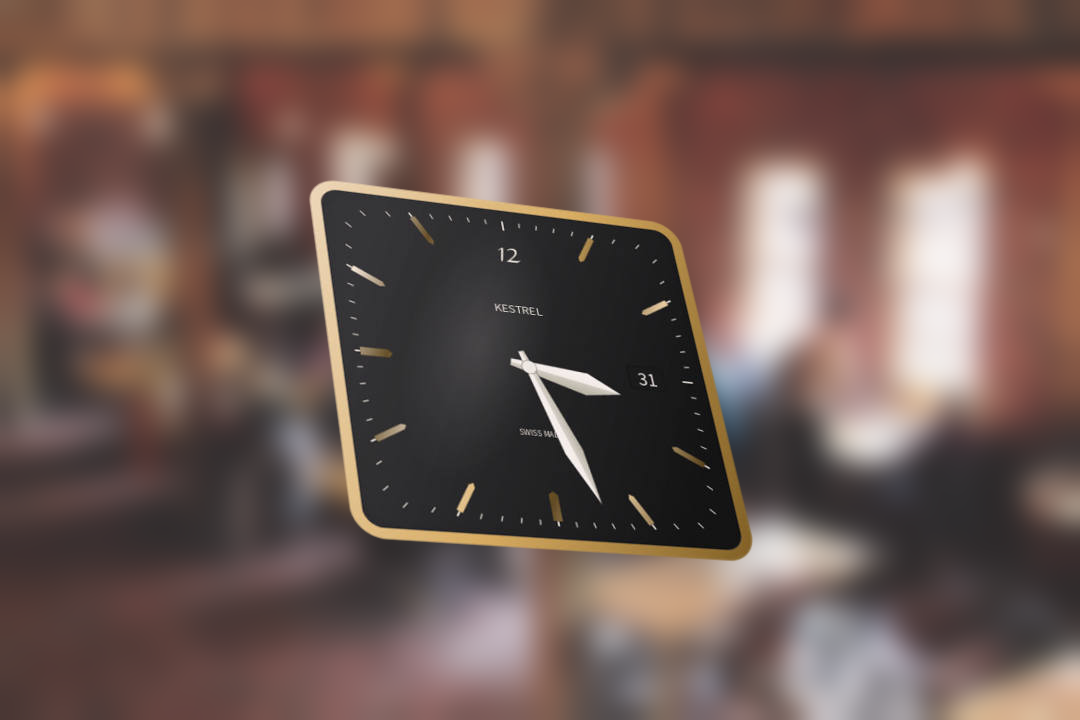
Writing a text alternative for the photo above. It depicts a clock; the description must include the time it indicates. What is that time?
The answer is 3:27
